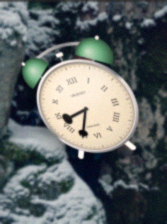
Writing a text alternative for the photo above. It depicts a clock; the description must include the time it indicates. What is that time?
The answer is 8:35
